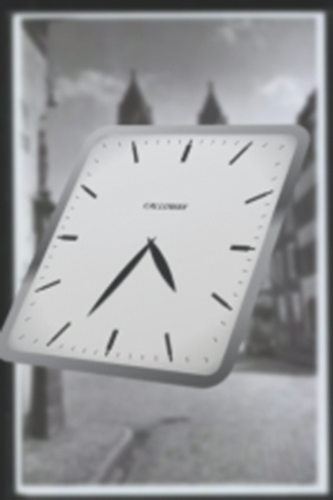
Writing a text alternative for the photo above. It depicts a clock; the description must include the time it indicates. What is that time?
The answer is 4:34
